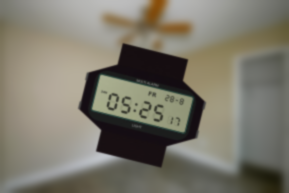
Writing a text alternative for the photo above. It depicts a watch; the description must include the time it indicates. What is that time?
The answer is 5:25
